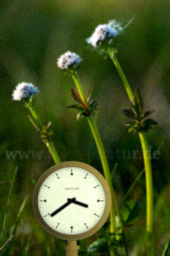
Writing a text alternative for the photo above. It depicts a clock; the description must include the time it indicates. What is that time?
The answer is 3:39
